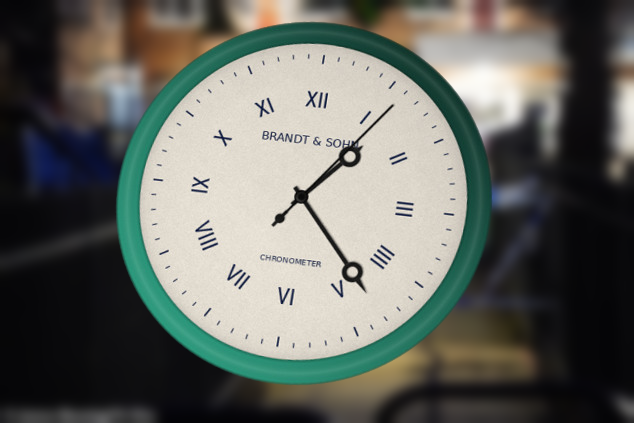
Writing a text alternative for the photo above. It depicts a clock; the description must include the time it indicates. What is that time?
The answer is 1:23:06
